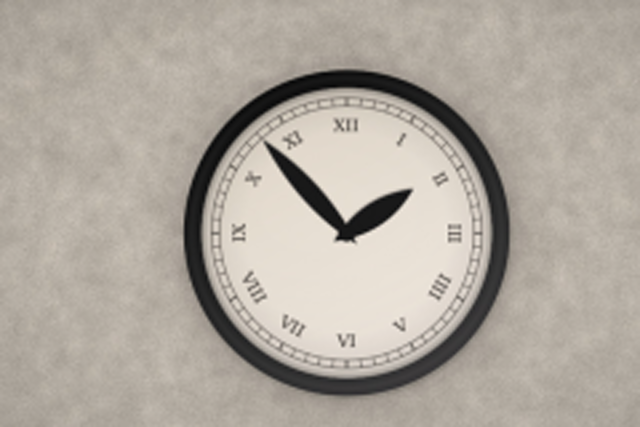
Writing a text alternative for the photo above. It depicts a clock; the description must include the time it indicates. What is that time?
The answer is 1:53
